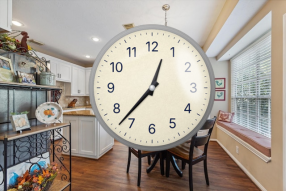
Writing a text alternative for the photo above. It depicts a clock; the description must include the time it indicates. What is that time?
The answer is 12:37
